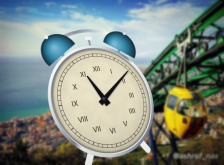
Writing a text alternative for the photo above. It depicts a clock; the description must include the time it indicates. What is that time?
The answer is 11:09
